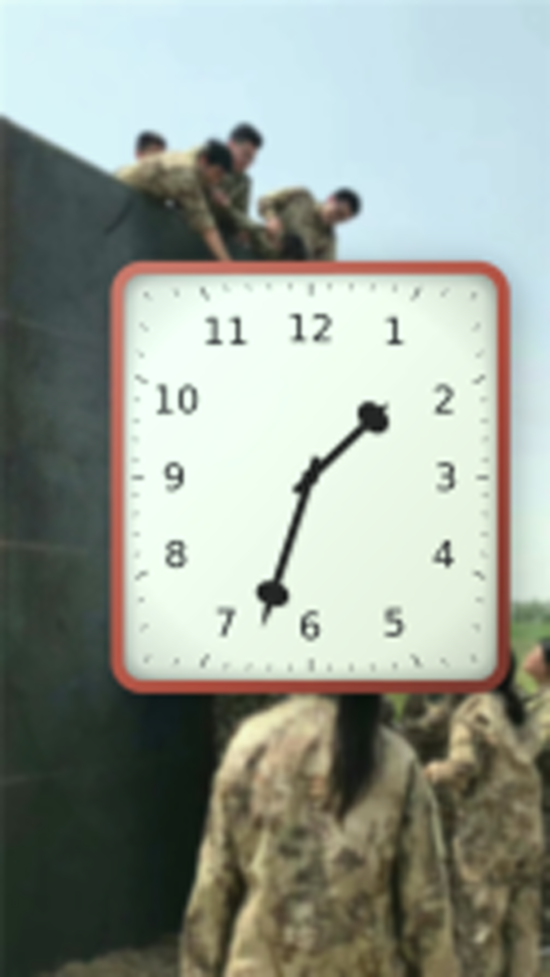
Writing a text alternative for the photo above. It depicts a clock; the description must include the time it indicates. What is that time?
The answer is 1:33
